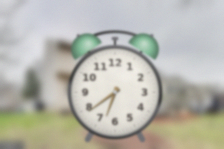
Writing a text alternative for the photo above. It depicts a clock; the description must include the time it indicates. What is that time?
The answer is 6:39
